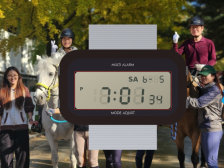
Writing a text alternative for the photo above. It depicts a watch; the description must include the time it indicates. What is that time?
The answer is 7:01:34
